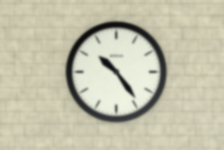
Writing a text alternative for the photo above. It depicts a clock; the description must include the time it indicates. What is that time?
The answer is 10:24
